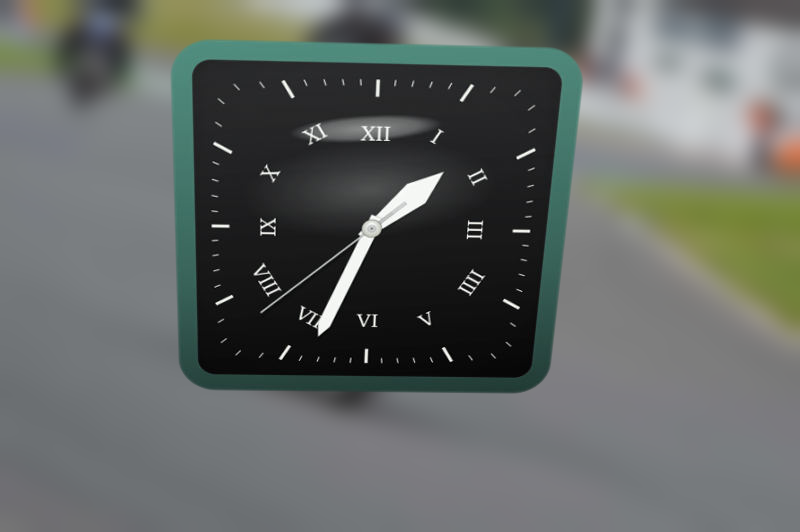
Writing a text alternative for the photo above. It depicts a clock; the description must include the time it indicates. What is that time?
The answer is 1:33:38
